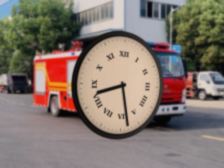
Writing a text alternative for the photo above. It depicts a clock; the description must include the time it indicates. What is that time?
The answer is 8:28
